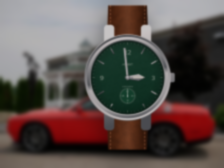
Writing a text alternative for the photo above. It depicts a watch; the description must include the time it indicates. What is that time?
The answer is 2:59
